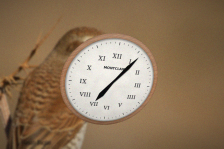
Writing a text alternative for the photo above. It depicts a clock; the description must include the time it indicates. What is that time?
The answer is 7:06
